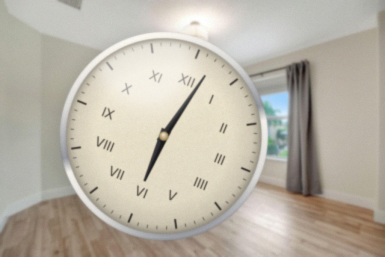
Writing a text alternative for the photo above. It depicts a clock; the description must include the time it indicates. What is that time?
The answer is 6:02
